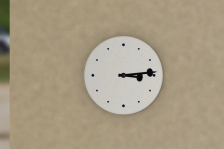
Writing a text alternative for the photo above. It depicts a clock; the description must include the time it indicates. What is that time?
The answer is 3:14
